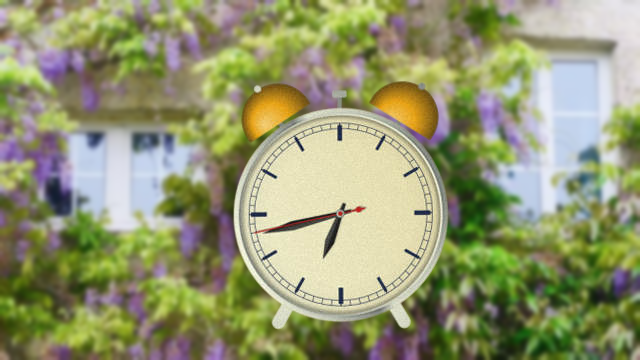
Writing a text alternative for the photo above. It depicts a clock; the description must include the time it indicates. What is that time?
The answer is 6:42:43
